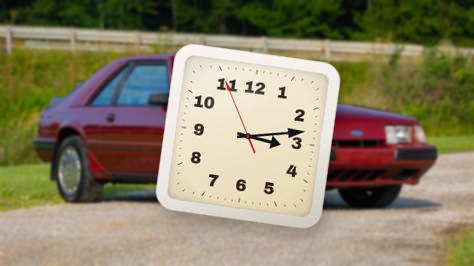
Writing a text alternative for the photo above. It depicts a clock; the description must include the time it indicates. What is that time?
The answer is 3:12:55
